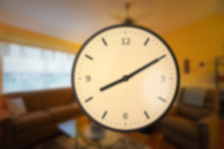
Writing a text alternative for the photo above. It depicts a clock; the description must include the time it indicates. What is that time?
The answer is 8:10
